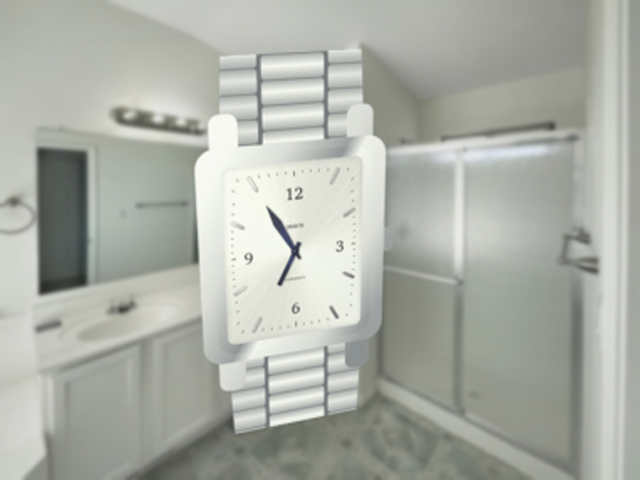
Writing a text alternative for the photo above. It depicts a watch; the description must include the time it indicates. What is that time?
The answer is 6:55
